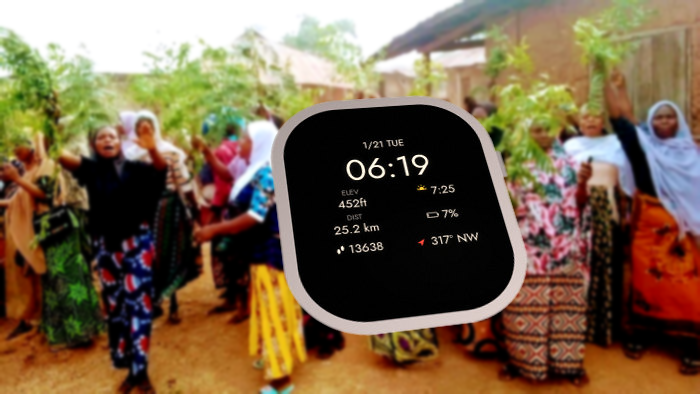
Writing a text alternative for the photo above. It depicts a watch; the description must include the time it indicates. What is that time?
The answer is 6:19
